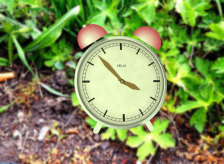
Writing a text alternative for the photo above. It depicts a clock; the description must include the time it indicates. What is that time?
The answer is 3:53
